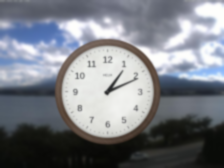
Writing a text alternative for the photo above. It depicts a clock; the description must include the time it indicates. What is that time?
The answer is 1:11
